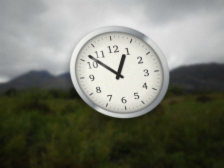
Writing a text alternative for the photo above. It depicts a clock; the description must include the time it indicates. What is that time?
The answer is 12:52
